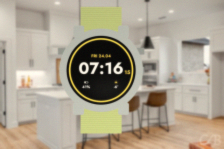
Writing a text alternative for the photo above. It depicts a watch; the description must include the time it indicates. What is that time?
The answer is 7:16
